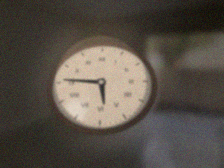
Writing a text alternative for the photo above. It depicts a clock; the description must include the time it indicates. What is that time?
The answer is 5:46
